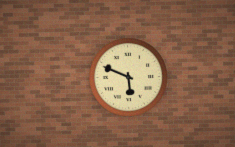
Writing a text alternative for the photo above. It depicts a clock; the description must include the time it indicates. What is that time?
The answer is 5:49
